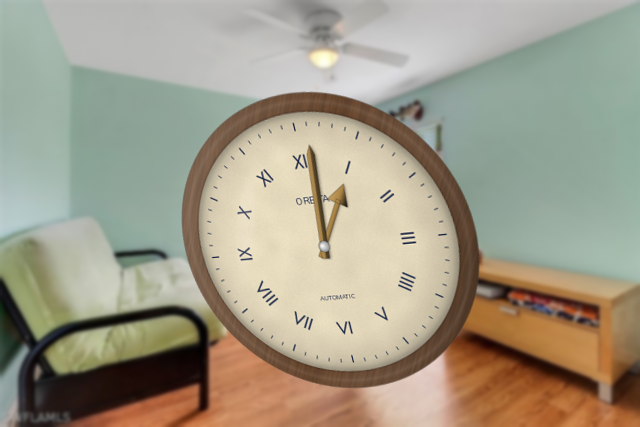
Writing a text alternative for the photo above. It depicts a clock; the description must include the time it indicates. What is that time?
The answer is 1:01
